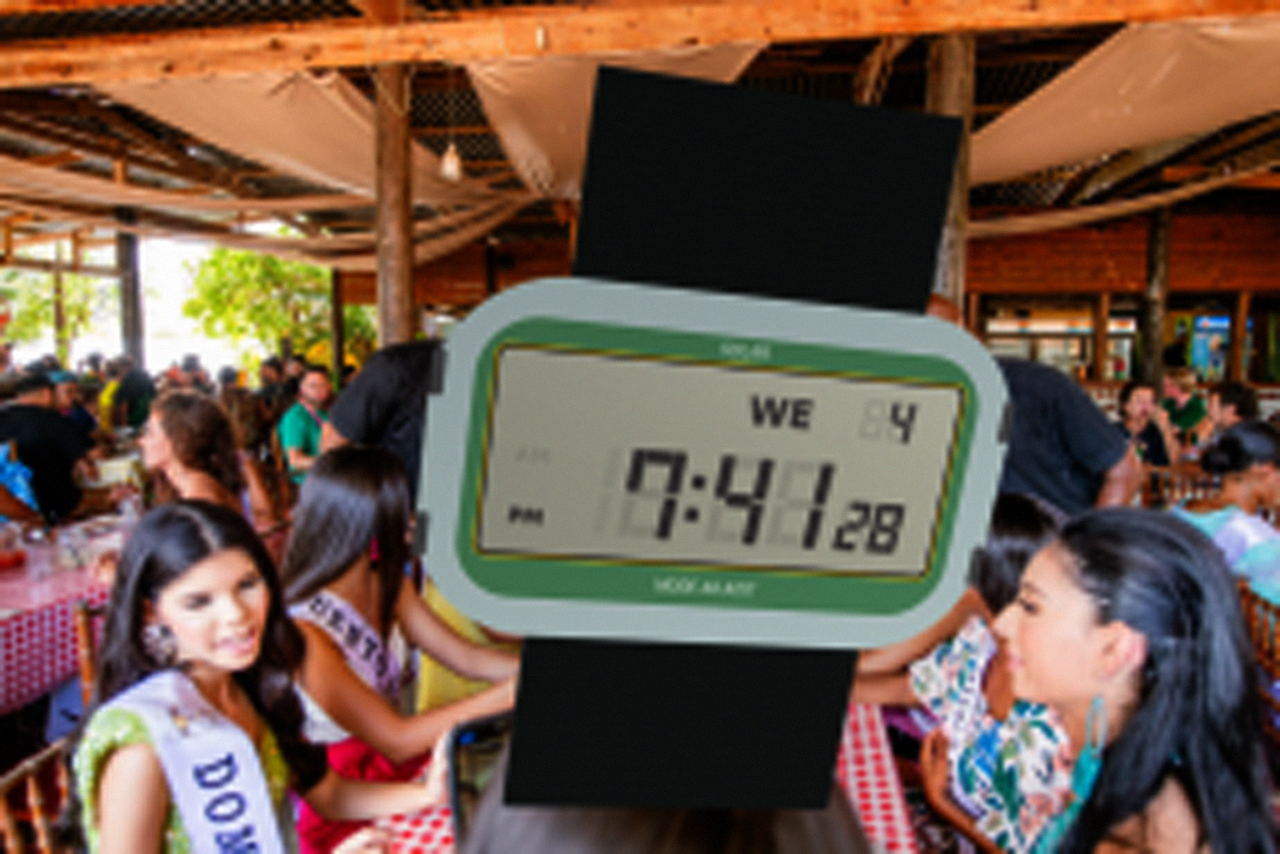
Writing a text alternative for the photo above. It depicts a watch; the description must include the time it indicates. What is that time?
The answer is 7:41:28
